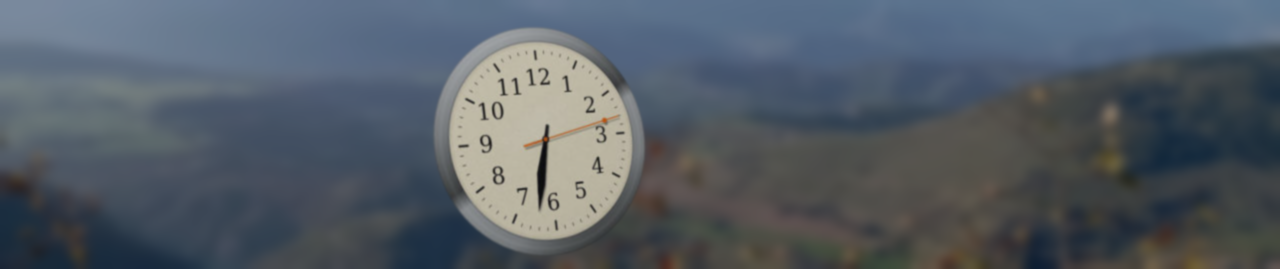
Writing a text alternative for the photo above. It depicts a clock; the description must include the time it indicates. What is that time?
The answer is 6:32:13
